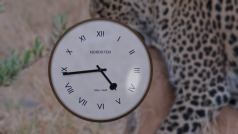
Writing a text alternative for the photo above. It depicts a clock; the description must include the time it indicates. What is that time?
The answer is 4:44
